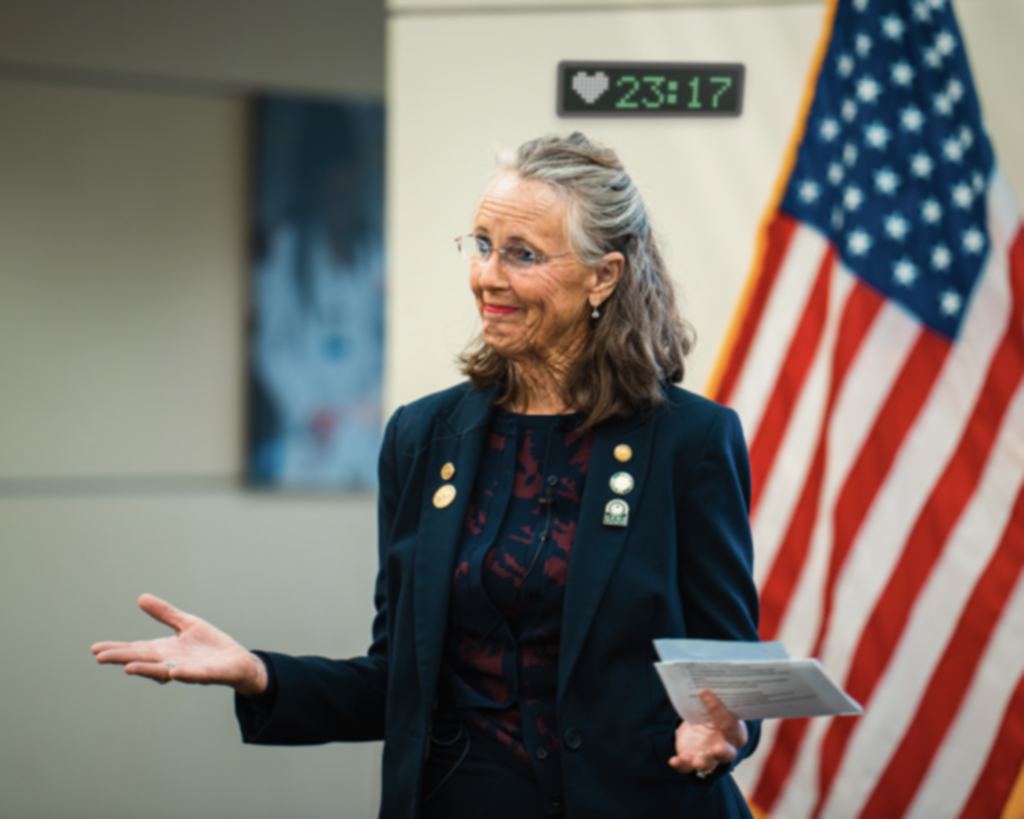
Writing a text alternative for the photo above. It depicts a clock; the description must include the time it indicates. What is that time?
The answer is 23:17
